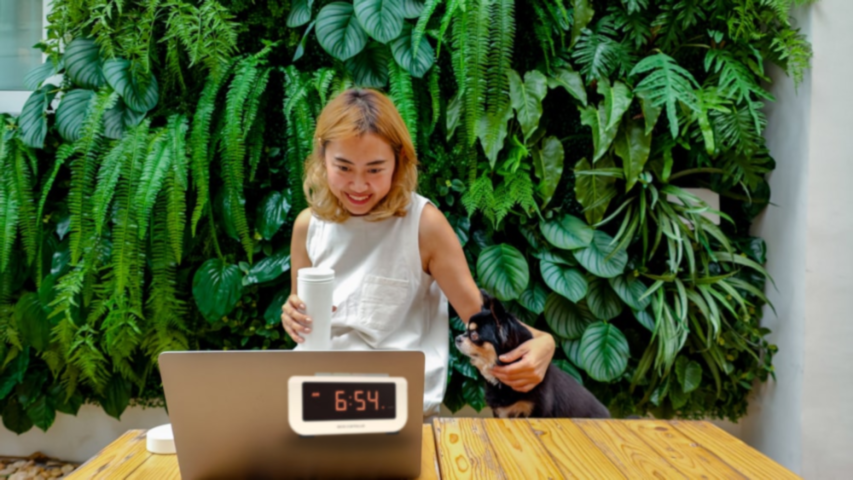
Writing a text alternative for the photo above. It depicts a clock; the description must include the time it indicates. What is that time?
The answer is 6:54
